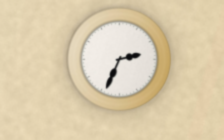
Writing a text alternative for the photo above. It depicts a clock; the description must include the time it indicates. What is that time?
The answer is 2:34
